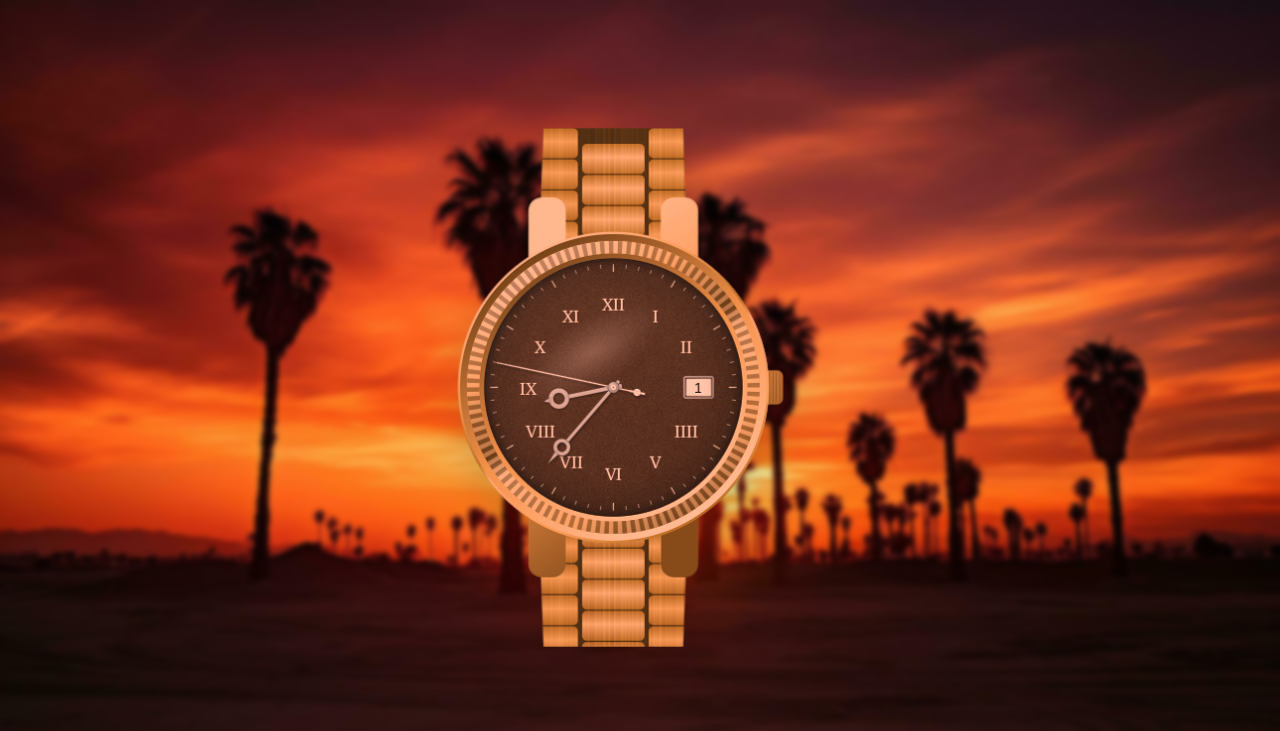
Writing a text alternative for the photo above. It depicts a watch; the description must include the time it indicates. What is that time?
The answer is 8:36:47
